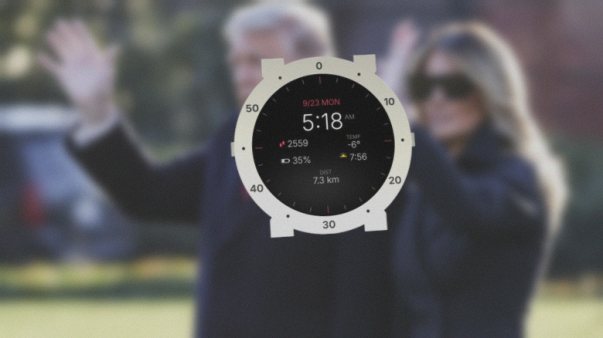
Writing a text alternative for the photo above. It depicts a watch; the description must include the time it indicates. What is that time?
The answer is 5:18
